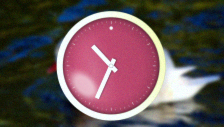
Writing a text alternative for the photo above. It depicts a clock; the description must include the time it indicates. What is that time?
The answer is 10:34
